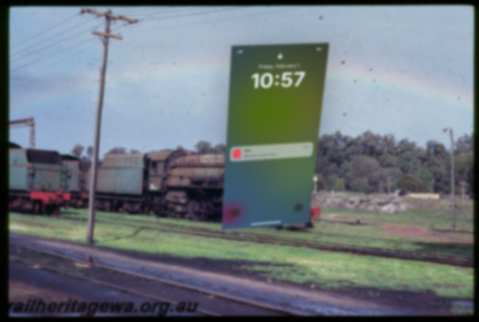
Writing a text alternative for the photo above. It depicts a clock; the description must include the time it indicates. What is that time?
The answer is 10:57
